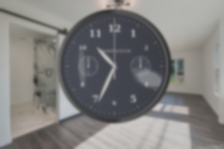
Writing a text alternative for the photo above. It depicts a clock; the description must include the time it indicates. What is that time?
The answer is 10:34
